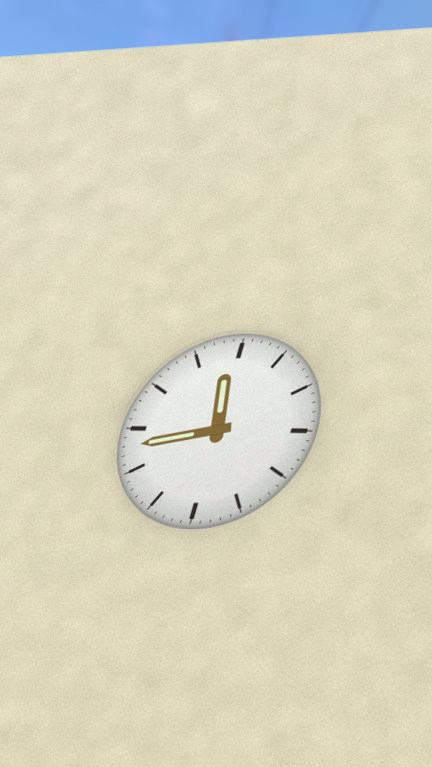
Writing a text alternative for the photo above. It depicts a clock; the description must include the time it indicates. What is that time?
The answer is 11:43
